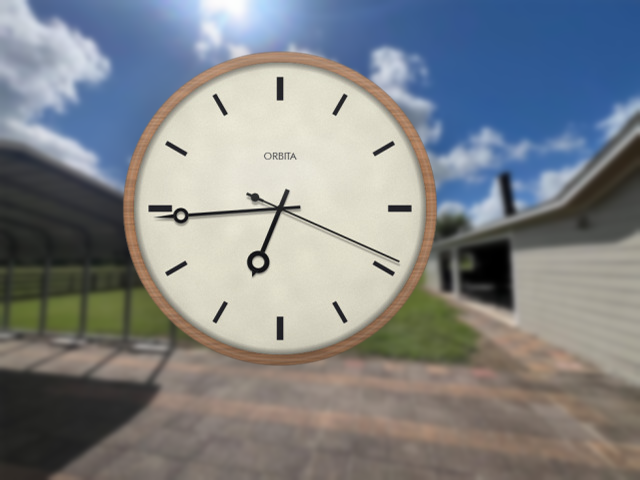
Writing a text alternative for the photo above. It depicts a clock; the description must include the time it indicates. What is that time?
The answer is 6:44:19
